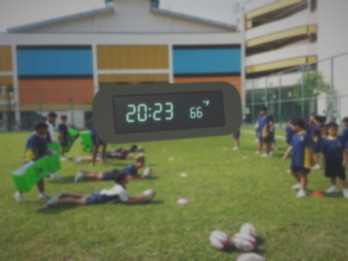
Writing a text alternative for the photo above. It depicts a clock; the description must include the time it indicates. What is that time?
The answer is 20:23
